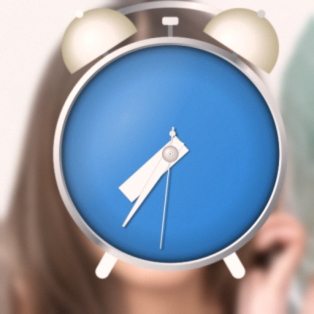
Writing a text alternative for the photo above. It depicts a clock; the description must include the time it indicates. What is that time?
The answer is 7:35:31
